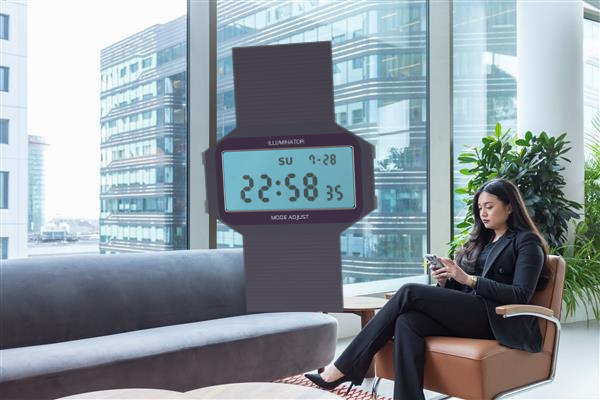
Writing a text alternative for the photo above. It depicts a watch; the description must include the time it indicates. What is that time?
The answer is 22:58:35
